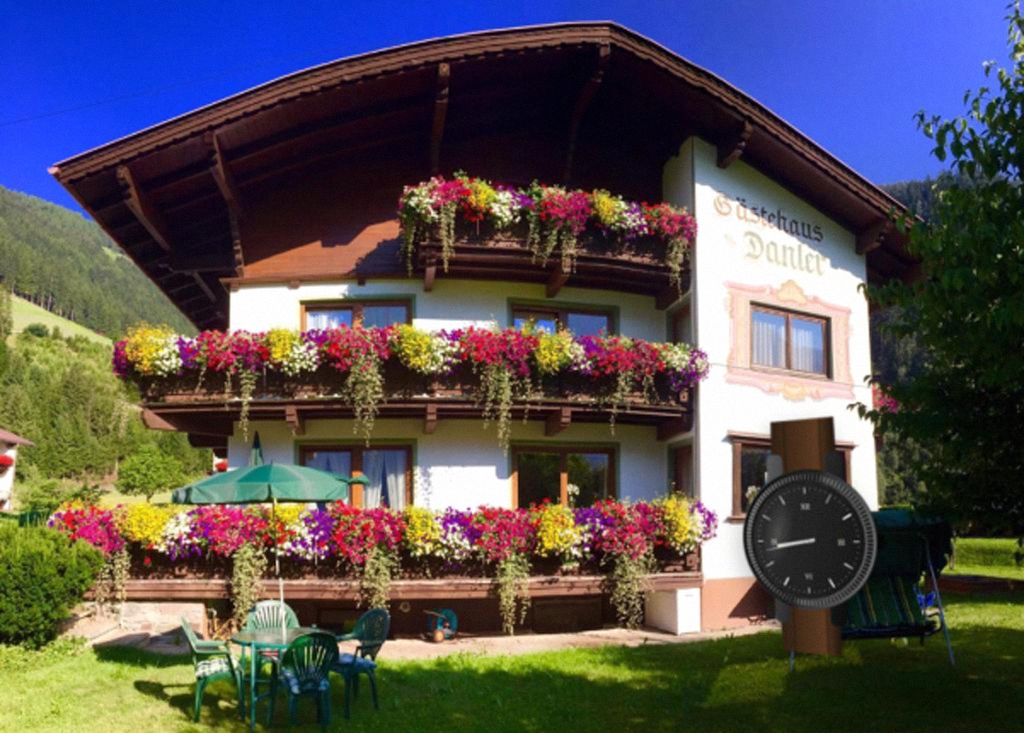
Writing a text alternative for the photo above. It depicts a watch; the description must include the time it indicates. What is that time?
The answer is 8:43
